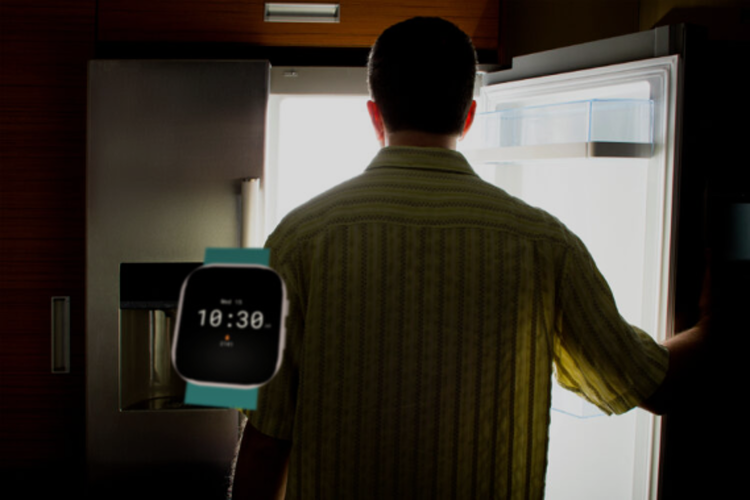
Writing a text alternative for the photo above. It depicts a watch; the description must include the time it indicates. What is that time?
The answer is 10:30
